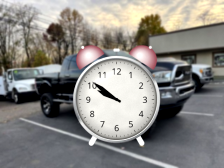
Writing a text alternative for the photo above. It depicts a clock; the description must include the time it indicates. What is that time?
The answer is 9:51
